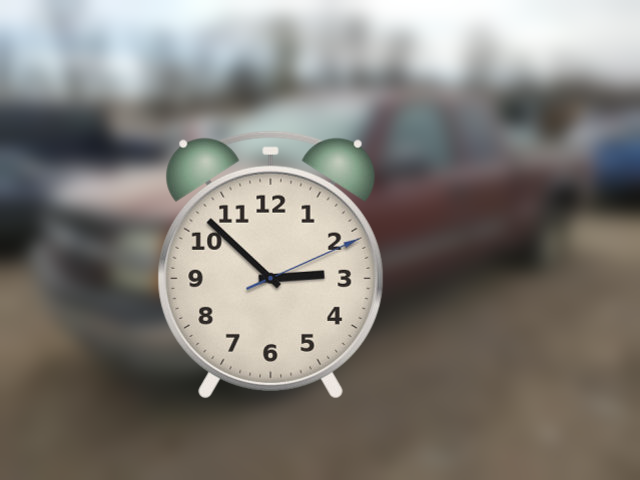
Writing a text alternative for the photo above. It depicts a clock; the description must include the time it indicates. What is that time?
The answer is 2:52:11
